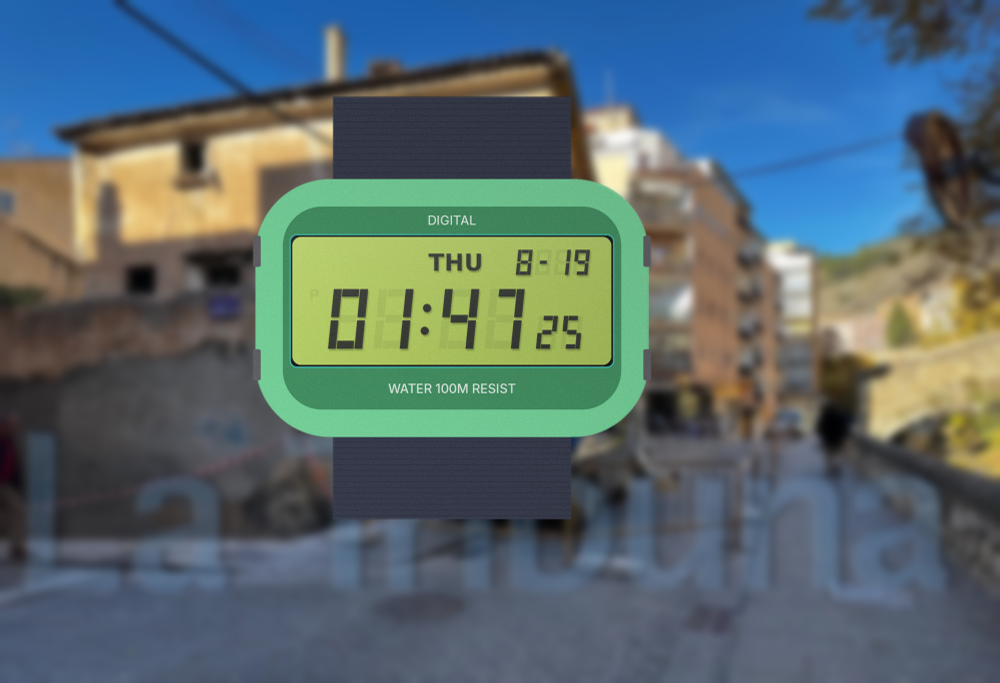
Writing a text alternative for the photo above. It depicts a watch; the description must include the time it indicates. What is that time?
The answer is 1:47:25
